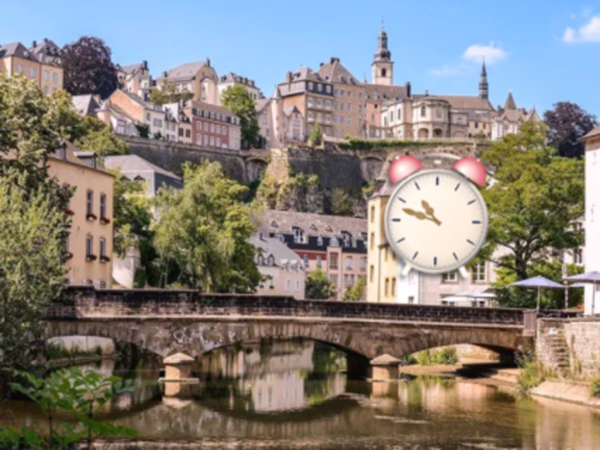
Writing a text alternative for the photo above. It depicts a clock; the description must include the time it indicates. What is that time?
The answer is 10:48
